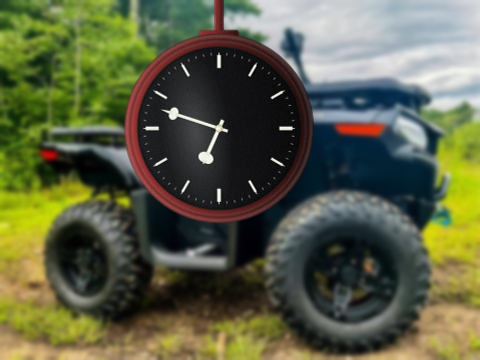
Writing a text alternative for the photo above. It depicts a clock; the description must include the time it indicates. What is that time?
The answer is 6:48
